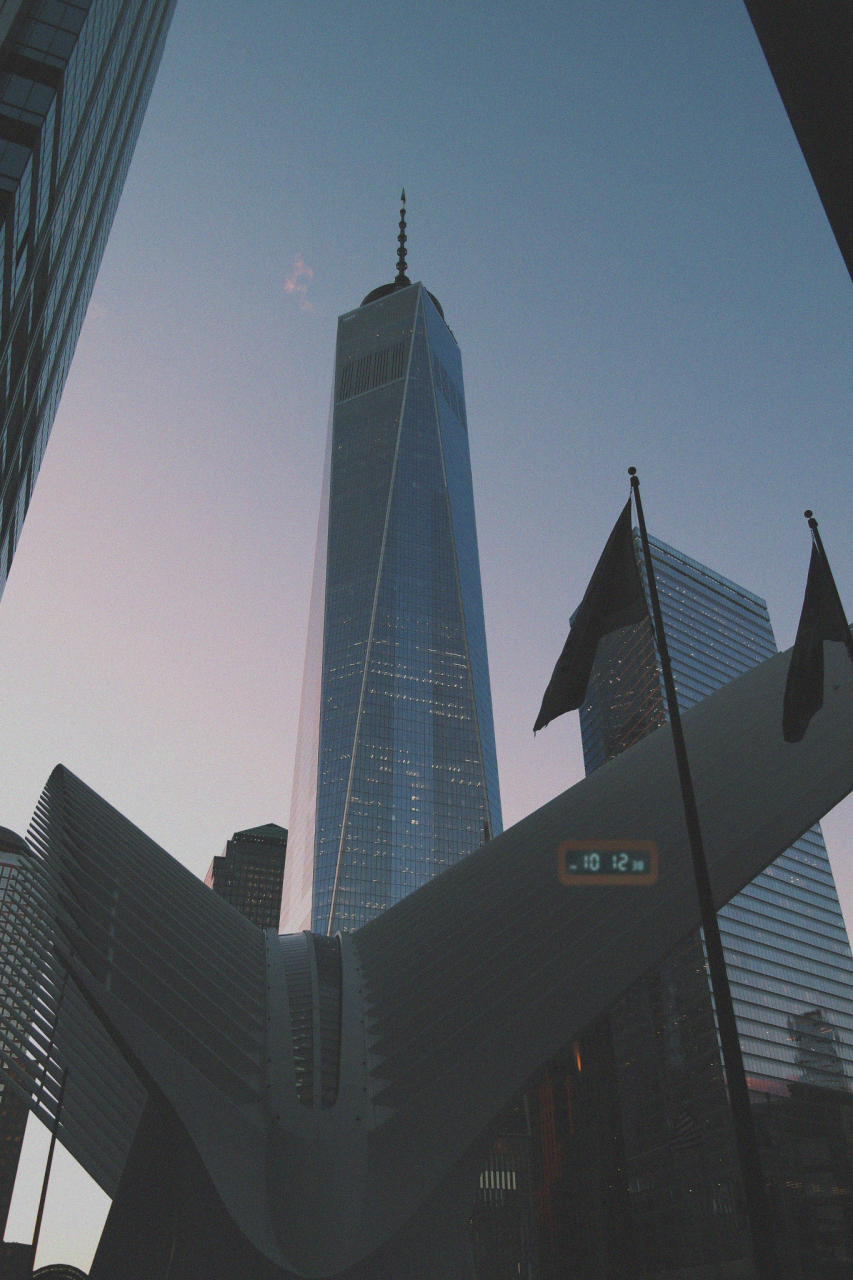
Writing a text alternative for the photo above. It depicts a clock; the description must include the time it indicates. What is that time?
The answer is 10:12
